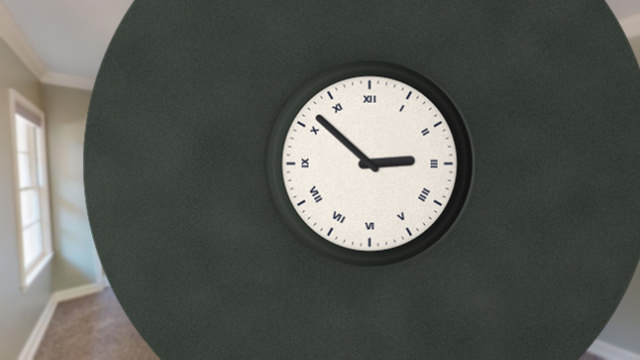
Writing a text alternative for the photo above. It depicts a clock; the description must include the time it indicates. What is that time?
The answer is 2:52
